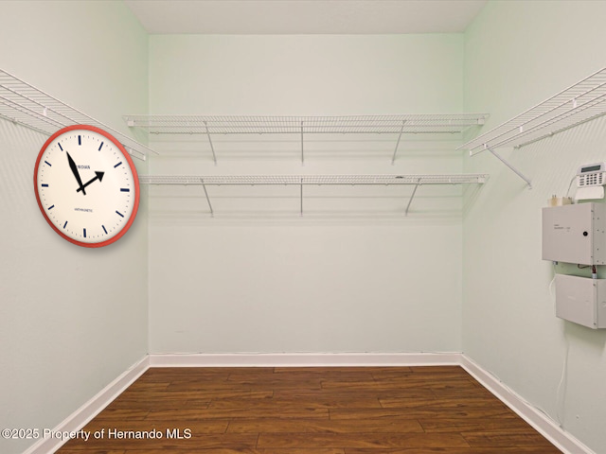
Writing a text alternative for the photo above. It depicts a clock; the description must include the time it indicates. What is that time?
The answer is 1:56
